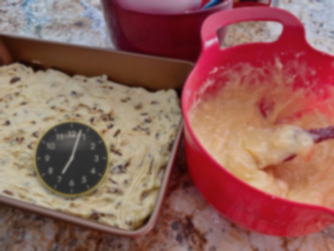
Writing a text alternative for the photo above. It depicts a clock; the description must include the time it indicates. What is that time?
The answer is 7:03
